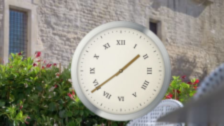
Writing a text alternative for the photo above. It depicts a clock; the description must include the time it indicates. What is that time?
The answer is 1:39
